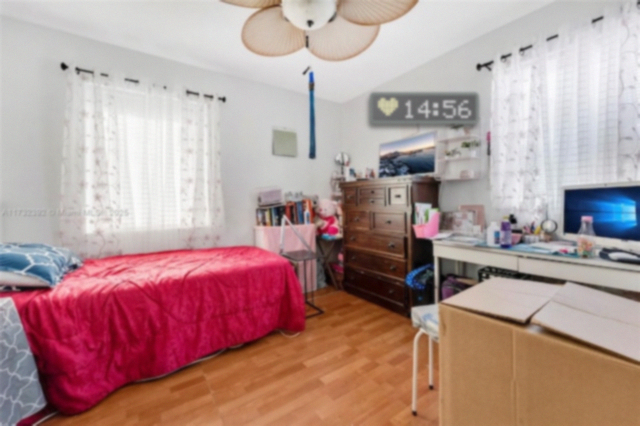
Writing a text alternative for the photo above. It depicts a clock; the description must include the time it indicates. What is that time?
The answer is 14:56
